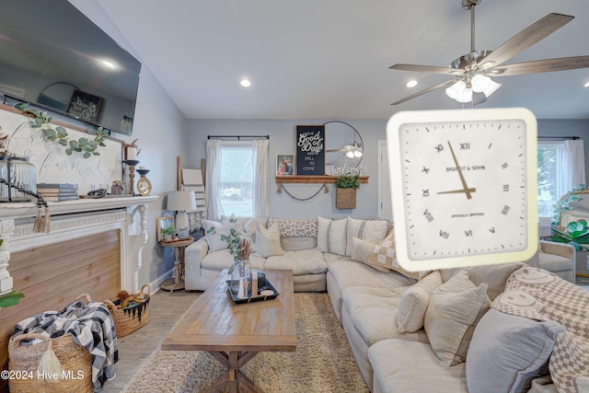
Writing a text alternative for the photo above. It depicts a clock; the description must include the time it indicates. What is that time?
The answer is 8:57
